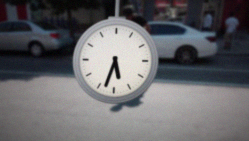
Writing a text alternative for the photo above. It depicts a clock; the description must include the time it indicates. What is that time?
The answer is 5:33
